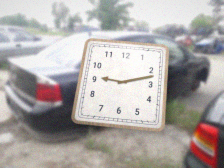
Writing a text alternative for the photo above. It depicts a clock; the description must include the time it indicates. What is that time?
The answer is 9:12
